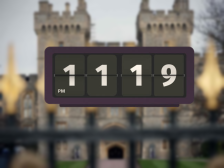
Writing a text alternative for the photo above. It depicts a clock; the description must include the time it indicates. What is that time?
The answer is 11:19
